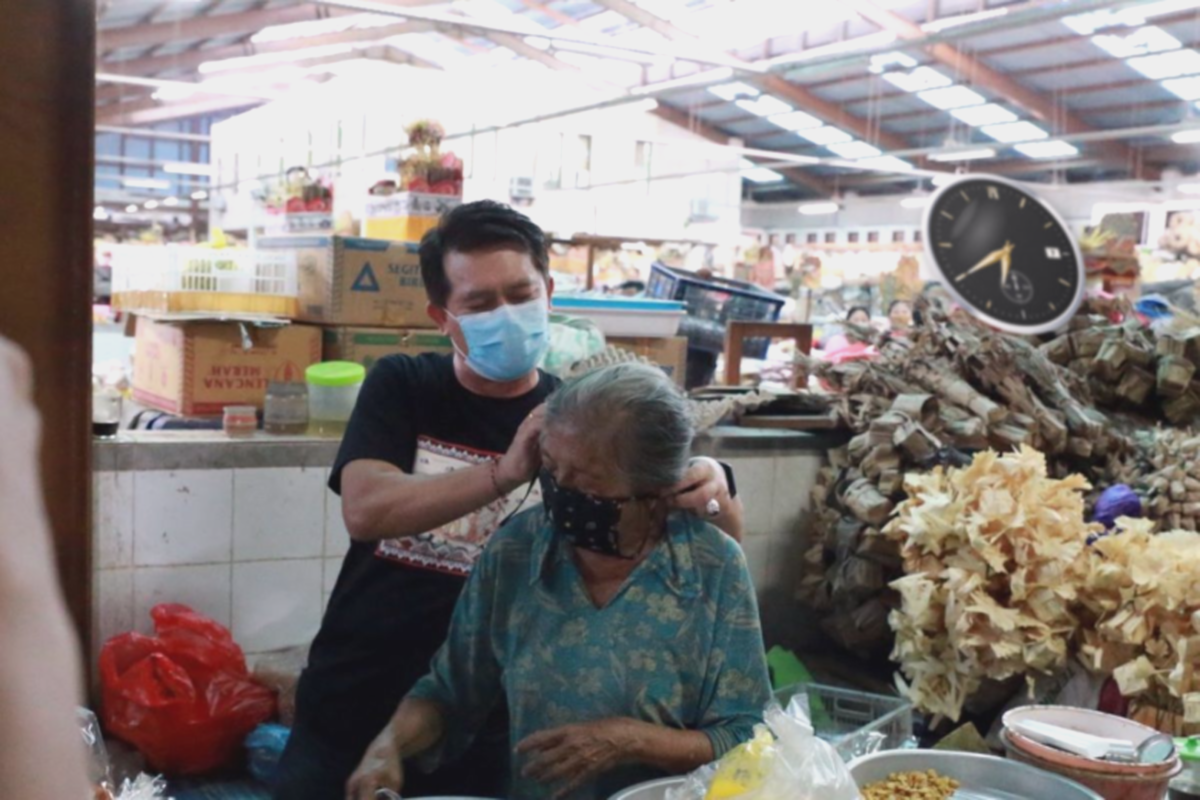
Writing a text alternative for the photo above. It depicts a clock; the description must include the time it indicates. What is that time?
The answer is 6:40
